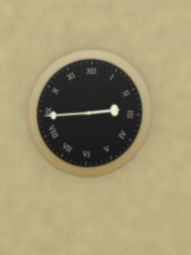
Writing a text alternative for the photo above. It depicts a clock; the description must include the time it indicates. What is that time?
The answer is 2:44
